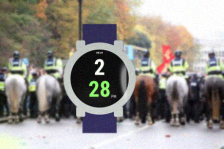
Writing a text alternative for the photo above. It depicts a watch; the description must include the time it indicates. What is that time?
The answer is 2:28
